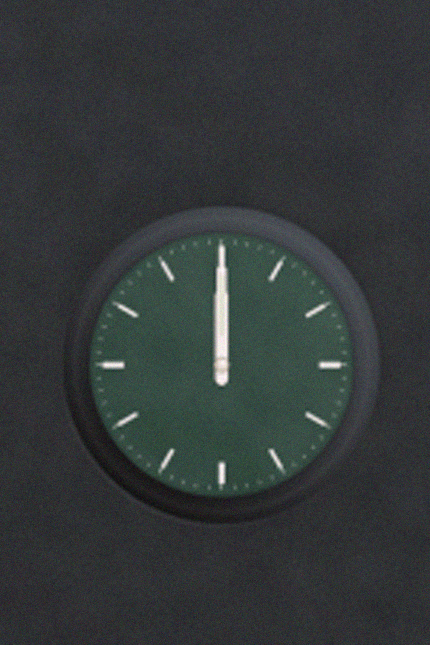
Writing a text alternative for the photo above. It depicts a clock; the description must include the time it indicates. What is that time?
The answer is 12:00
